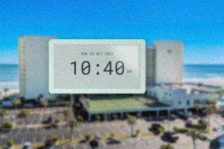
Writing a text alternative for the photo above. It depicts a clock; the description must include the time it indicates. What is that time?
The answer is 10:40
